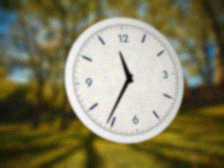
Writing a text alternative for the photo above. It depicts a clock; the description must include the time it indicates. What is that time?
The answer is 11:36
